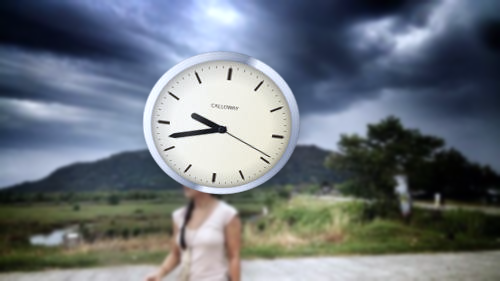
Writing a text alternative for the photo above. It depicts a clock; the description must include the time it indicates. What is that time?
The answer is 9:42:19
